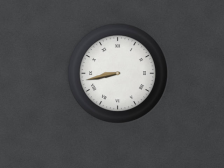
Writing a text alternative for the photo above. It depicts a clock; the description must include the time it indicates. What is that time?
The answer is 8:43
